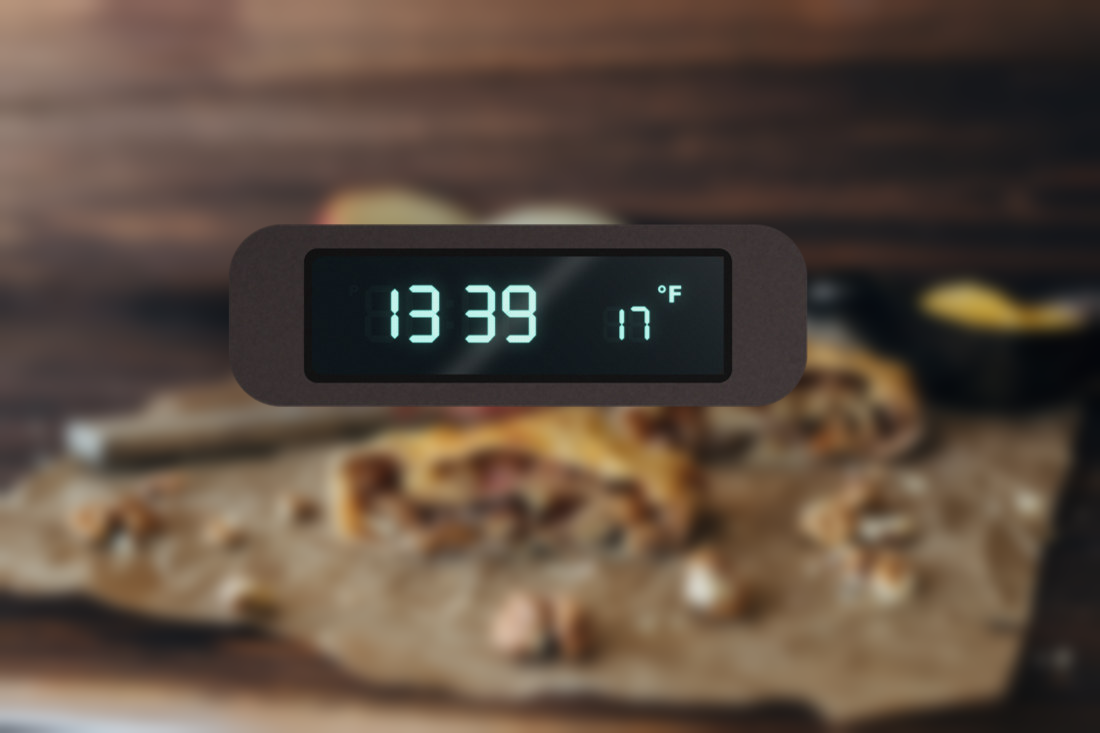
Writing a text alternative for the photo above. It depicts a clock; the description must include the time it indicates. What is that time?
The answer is 13:39
